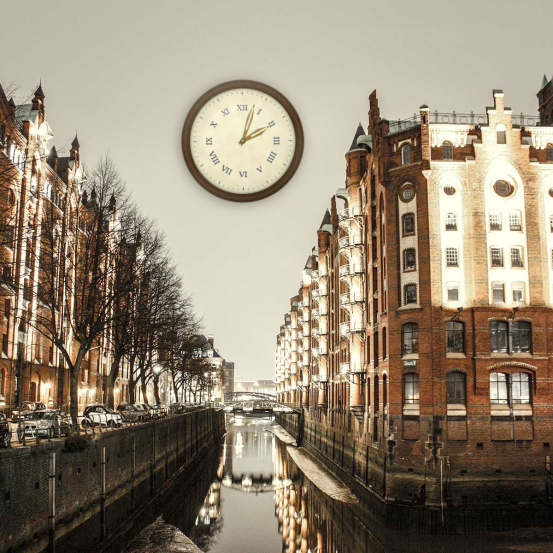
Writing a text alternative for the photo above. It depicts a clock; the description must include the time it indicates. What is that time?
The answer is 2:03
